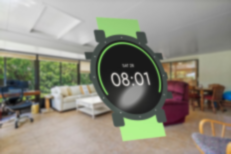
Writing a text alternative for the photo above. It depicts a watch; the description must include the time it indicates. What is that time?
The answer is 8:01
